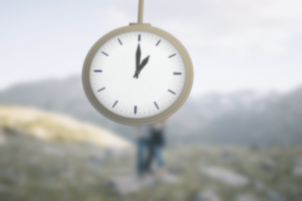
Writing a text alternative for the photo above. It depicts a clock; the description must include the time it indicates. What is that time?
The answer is 1:00
